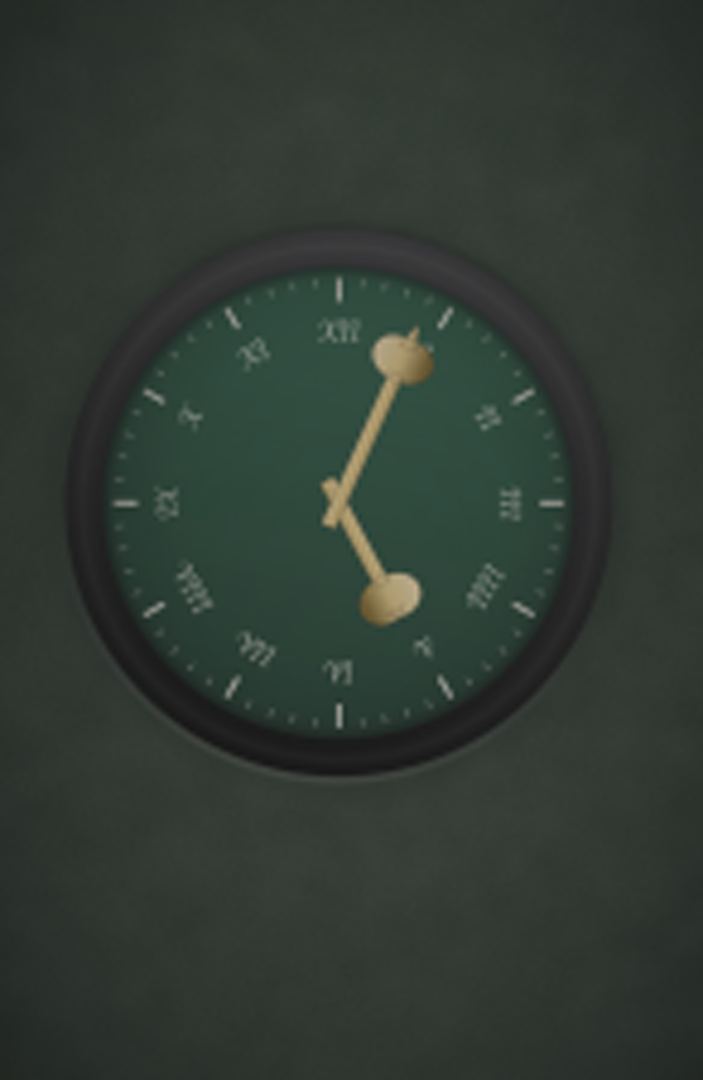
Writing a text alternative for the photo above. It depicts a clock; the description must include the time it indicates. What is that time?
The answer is 5:04
